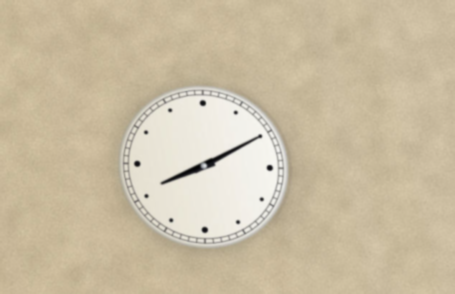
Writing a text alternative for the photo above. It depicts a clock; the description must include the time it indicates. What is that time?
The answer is 8:10
